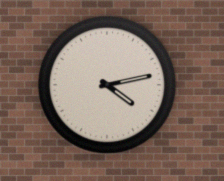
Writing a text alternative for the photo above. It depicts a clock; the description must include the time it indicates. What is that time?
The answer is 4:13
